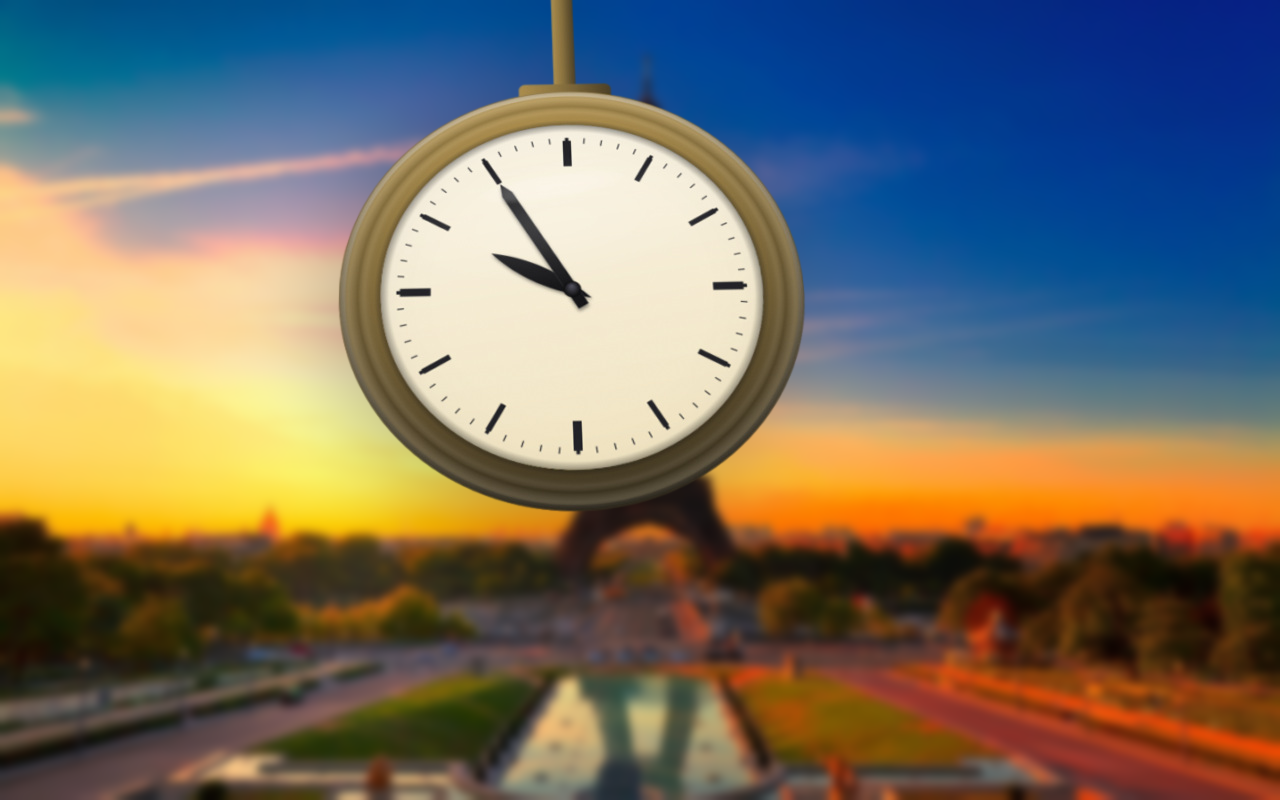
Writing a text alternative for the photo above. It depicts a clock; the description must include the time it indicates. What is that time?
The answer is 9:55
